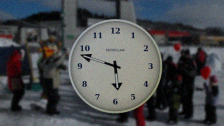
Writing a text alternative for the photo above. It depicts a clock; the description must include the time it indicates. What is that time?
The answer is 5:48
